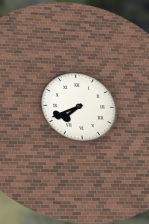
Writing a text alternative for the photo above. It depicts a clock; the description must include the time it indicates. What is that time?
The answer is 7:41
